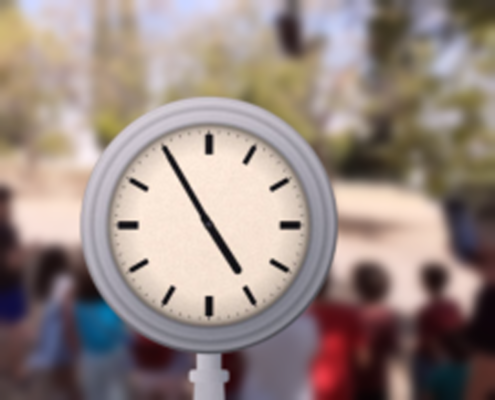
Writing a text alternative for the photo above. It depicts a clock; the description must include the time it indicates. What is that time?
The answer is 4:55
